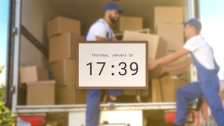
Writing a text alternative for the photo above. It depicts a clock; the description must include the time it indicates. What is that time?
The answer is 17:39
